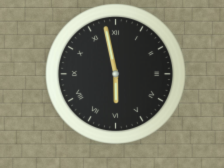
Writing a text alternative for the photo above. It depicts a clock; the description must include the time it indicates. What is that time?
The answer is 5:58
